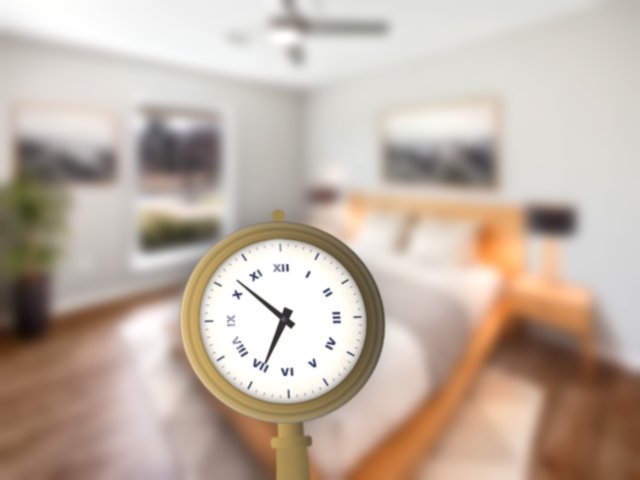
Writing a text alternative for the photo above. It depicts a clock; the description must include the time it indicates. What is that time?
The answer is 6:52
